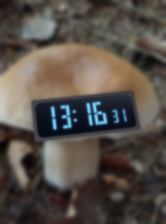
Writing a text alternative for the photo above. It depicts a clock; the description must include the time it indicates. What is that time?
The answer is 13:16:31
